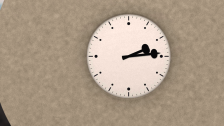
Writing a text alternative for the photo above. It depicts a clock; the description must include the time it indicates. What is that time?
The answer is 2:14
